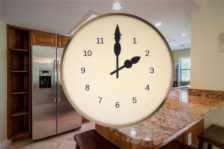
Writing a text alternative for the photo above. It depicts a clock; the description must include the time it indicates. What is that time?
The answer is 2:00
